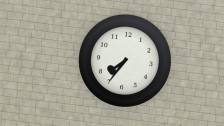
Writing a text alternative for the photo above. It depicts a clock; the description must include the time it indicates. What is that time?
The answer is 7:35
